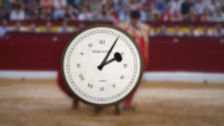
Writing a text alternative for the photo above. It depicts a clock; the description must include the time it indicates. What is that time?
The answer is 2:05
